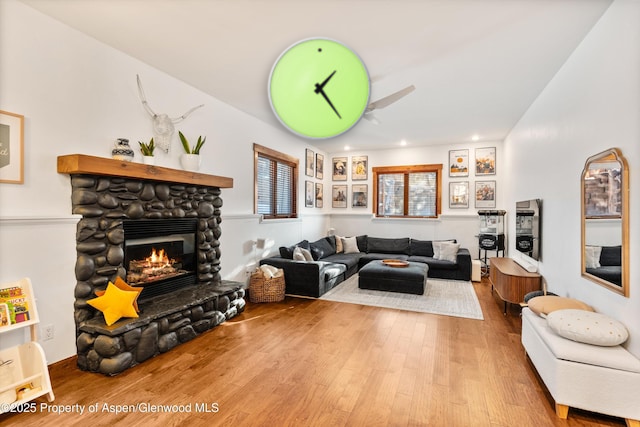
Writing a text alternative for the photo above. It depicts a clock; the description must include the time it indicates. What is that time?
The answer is 1:24
